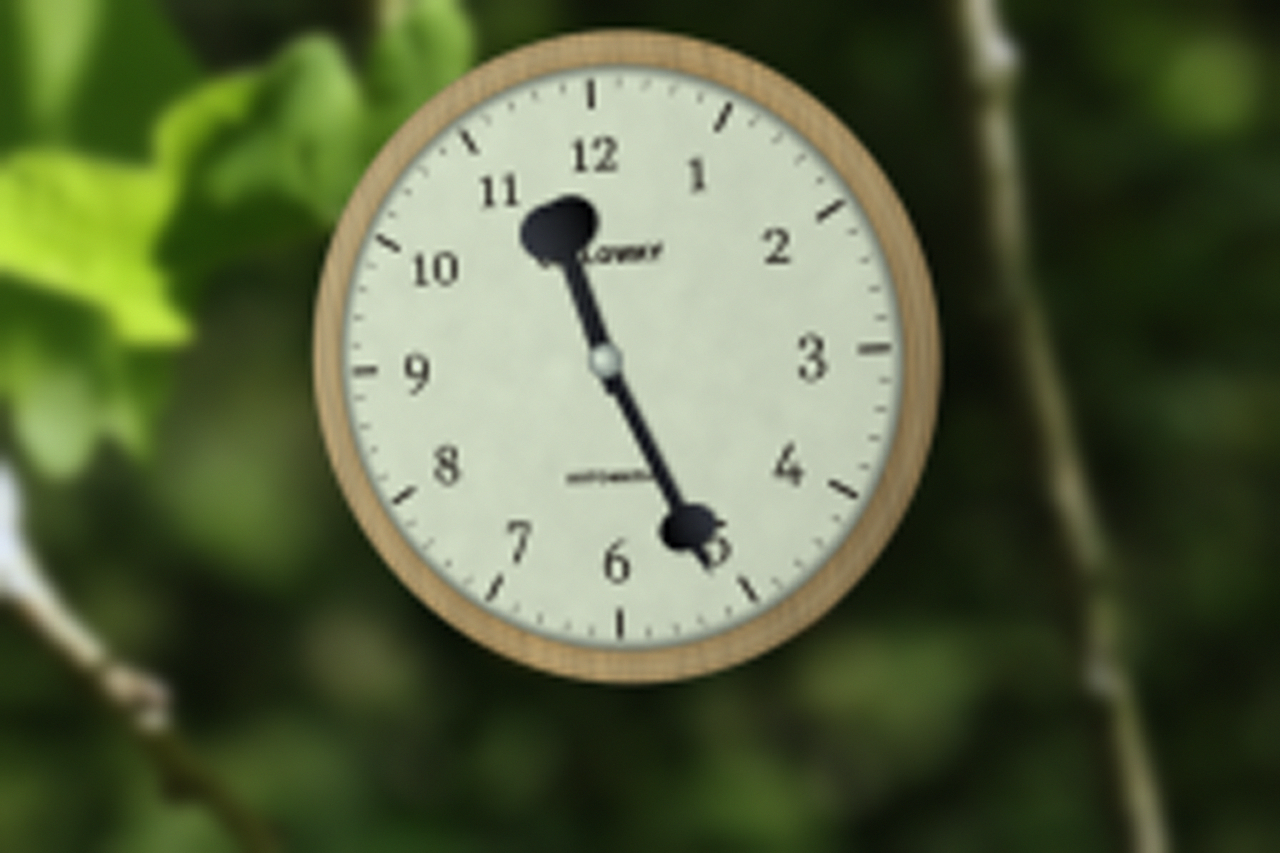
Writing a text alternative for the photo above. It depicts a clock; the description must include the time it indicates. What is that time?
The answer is 11:26
